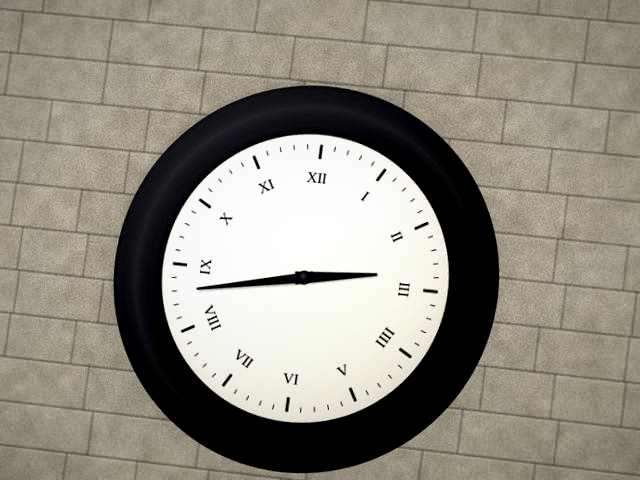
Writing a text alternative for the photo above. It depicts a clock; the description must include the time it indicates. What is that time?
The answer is 2:43
